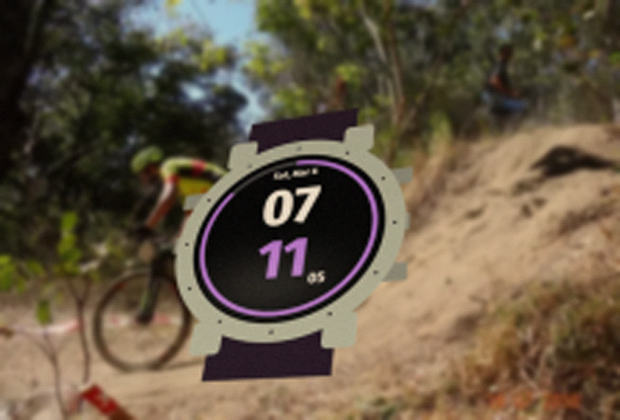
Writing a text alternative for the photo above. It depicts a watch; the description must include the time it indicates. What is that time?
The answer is 7:11
